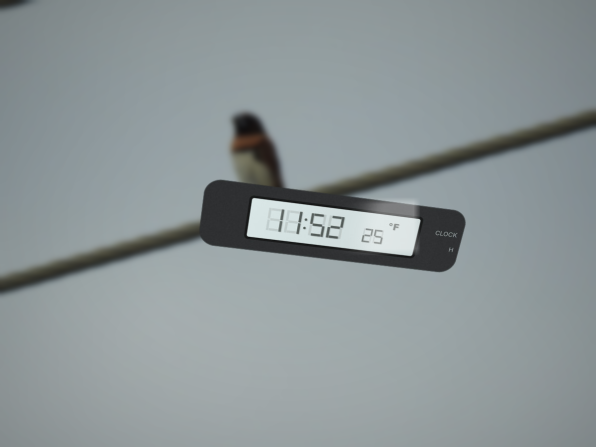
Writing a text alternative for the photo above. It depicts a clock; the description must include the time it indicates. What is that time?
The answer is 11:52
